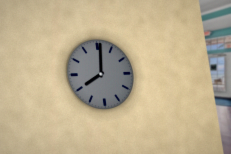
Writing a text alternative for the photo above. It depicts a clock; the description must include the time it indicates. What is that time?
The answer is 8:01
